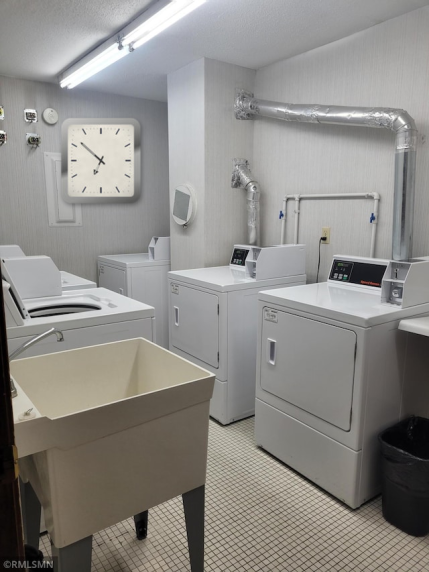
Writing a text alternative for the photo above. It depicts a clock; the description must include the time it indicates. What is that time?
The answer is 6:52
